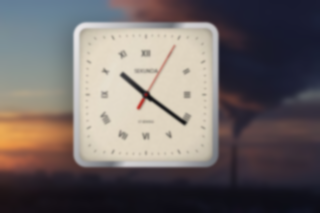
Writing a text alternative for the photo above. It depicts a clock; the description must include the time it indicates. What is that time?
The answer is 10:21:05
